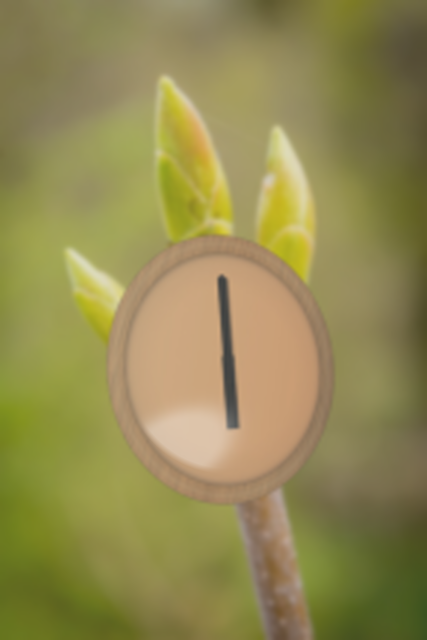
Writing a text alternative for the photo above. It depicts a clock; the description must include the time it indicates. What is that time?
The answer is 6:00
